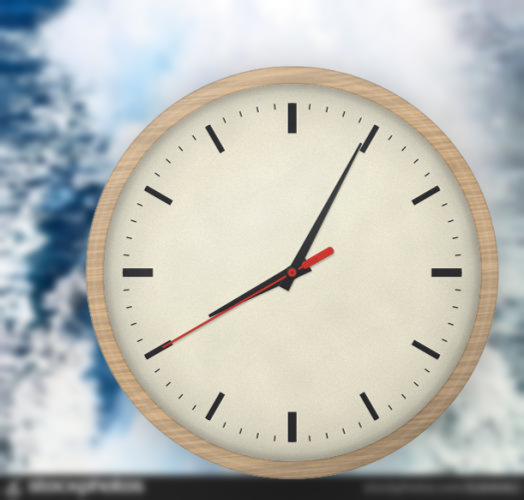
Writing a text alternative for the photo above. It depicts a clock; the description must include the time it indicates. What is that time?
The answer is 8:04:40
